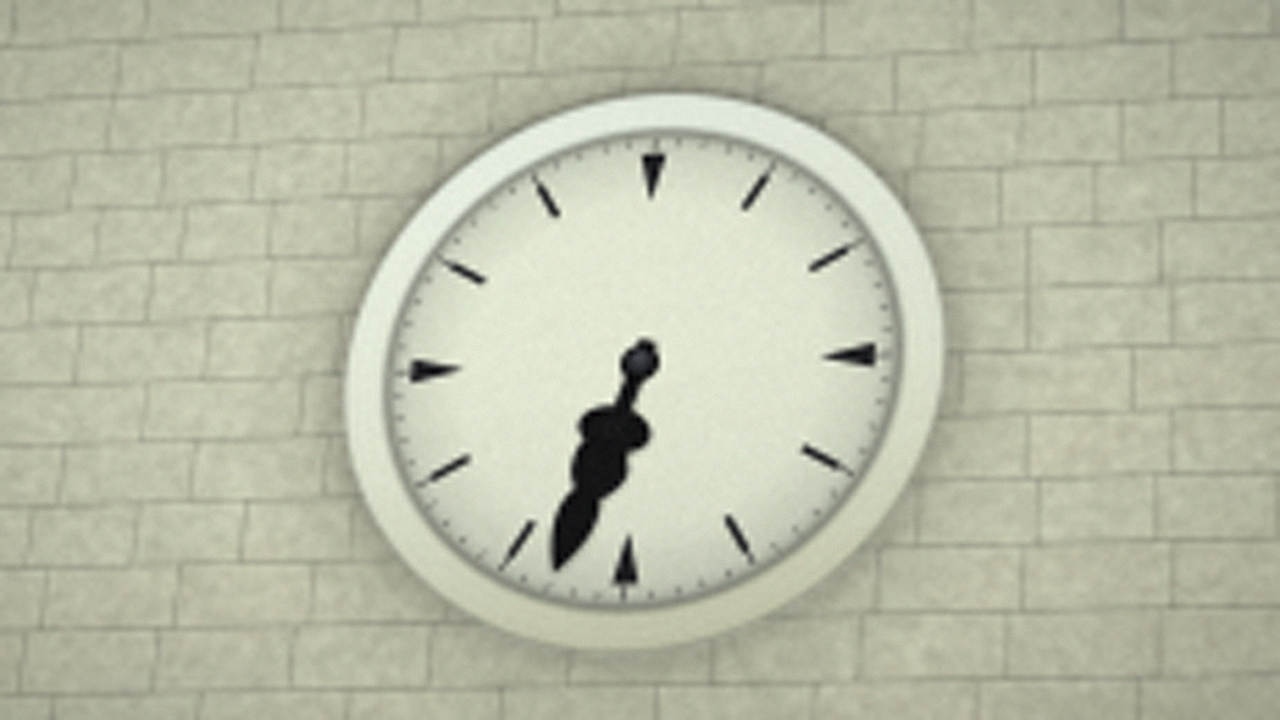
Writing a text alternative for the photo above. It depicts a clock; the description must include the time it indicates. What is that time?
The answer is 6:33
